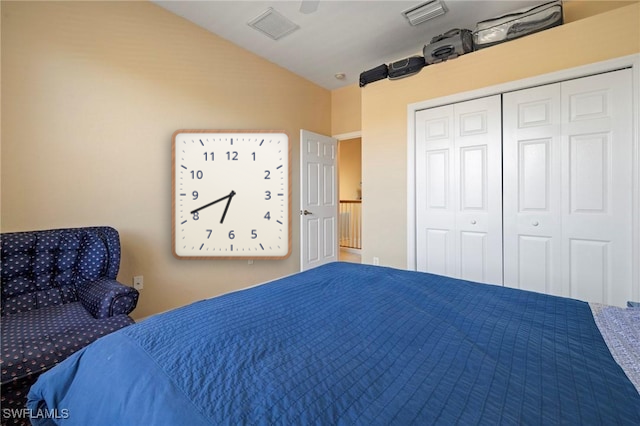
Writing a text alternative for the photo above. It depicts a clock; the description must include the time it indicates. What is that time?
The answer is 6:41
